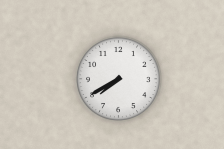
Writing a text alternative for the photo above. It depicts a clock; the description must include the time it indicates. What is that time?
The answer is 7:40
